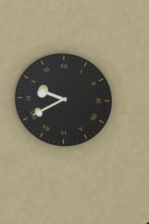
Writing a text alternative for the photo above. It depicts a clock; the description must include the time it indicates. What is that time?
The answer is 9:40
